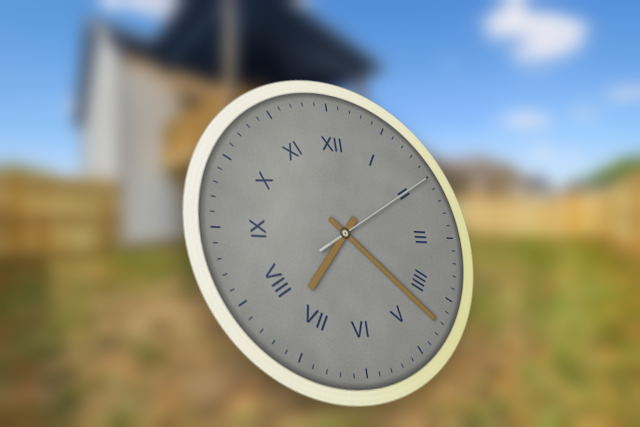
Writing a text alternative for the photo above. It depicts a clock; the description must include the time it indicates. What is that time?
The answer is 7:22:10
